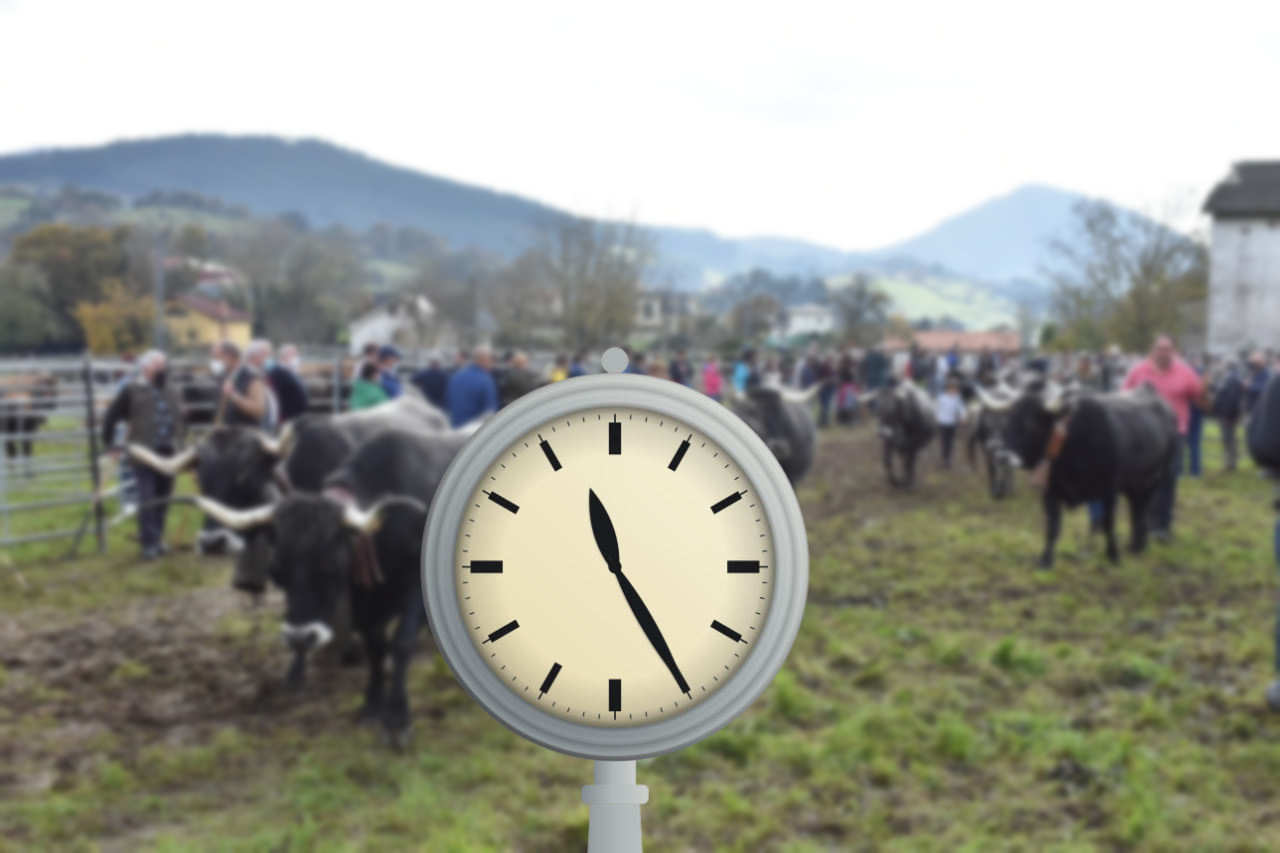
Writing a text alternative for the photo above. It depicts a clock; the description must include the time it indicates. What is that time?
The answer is 11:25
